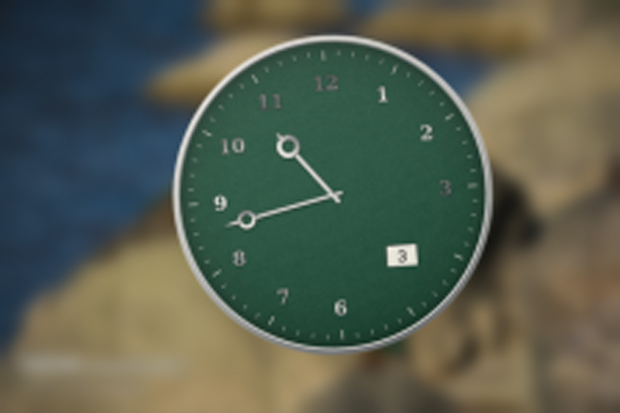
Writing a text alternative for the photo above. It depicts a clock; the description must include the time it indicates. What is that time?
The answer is 10:43
